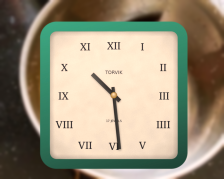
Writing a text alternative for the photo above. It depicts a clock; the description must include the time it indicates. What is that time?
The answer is 10:29
